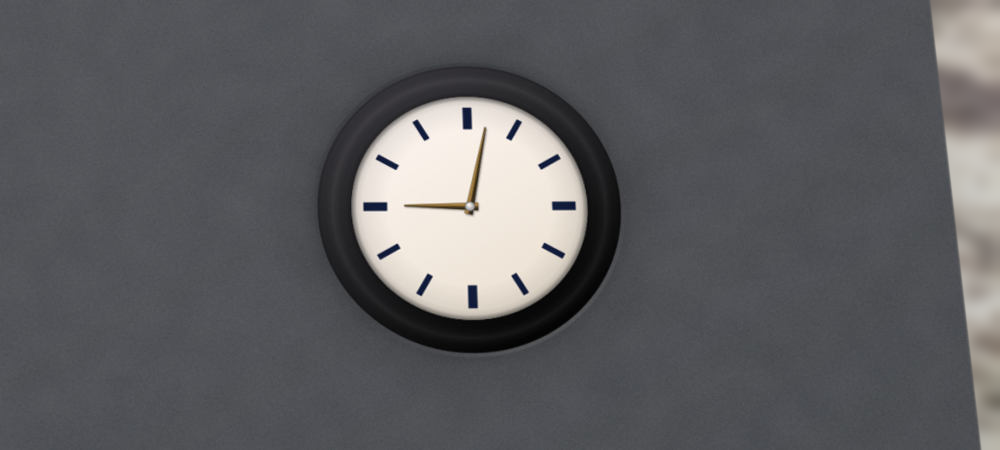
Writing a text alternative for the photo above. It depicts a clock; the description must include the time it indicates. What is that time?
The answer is 9:02
